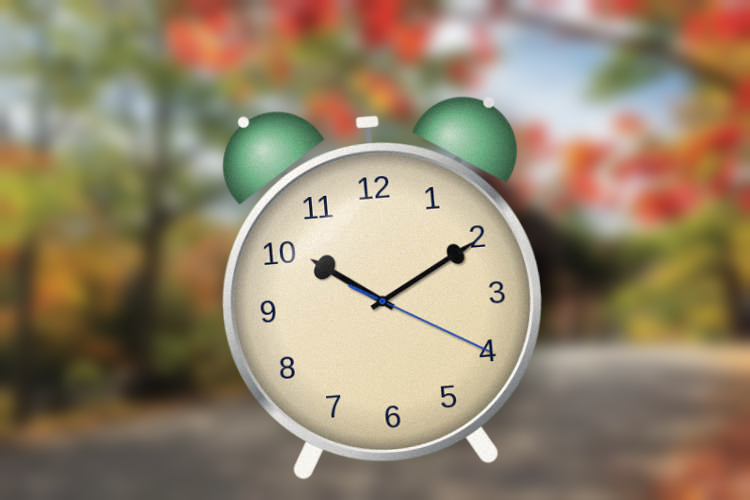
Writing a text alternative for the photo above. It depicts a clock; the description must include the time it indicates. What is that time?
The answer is 10:10:20
